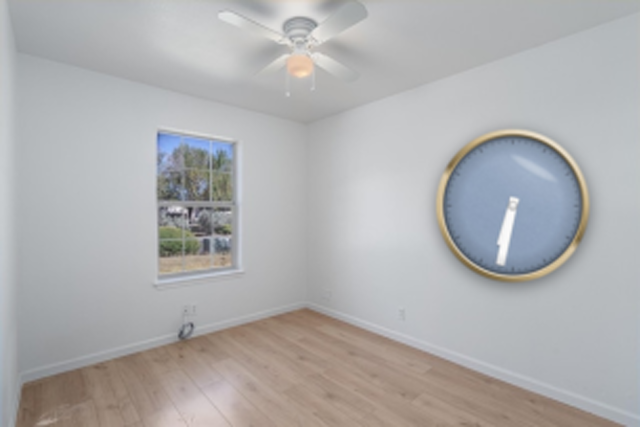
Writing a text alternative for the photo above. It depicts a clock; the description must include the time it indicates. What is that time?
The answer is 6:32
